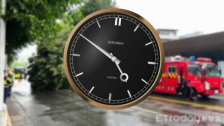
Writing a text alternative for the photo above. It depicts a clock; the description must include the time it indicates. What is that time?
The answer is 4:50
